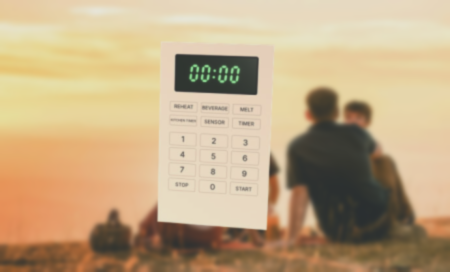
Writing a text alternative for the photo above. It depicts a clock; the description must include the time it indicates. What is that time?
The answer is 0:00
